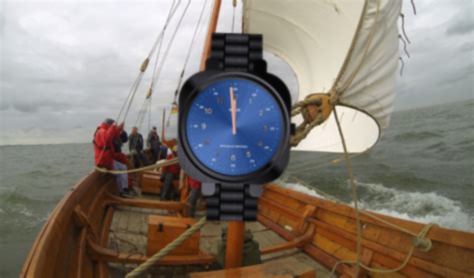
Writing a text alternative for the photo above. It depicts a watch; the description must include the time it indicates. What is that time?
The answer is 11:59
